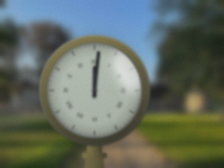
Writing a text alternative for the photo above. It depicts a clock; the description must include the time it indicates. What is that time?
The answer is 12:01
